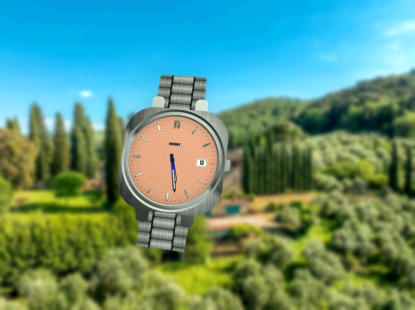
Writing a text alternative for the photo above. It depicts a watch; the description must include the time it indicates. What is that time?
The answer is 5:28
